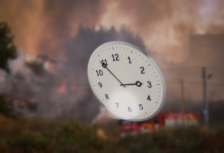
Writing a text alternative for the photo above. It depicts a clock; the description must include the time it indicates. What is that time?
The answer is 2:54
